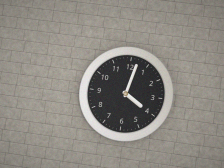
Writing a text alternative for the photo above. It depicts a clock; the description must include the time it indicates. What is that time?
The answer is 4:02
